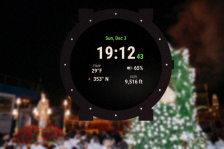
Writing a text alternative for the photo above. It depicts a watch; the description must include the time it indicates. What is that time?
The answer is 19:12:43
